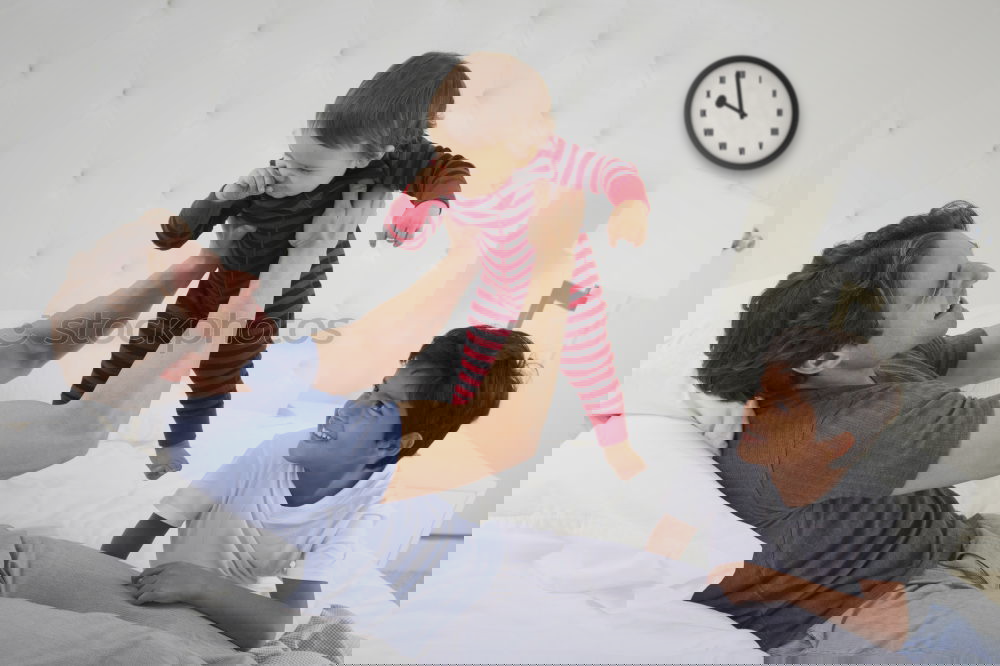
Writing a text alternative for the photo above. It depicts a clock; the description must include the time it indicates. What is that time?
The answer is 9:59
